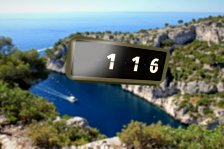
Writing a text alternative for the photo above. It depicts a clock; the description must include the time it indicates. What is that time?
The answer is 1:16
